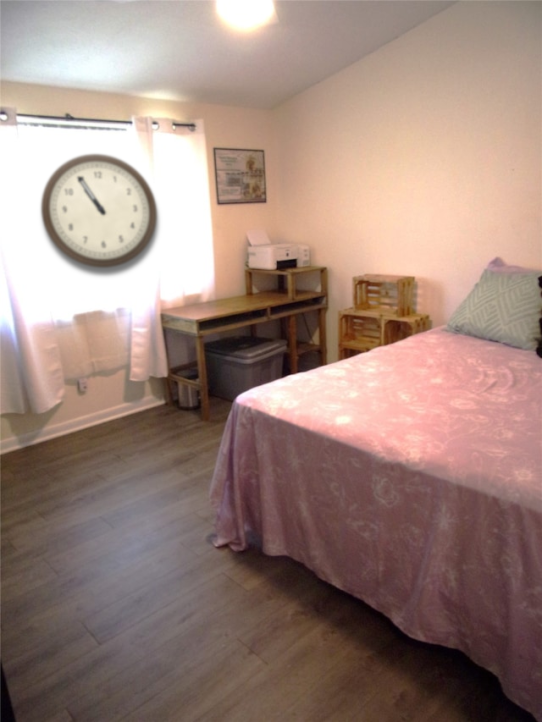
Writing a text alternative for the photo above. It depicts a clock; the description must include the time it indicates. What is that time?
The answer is 10:55
